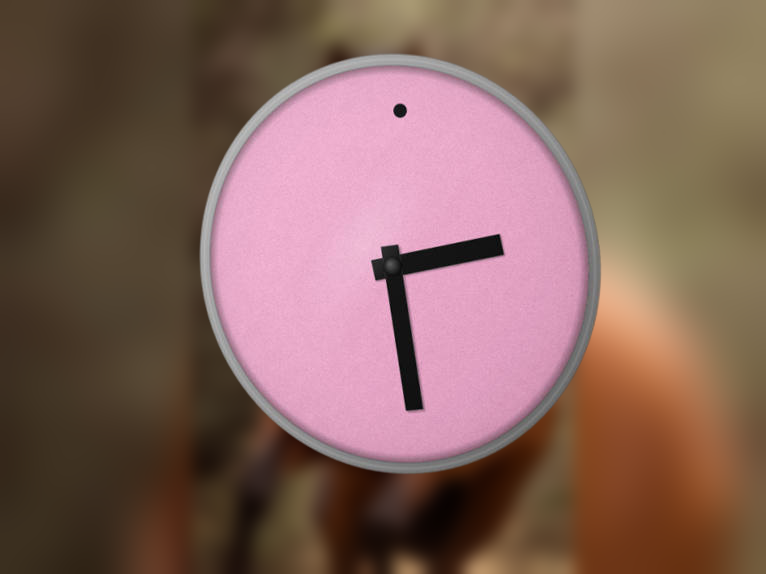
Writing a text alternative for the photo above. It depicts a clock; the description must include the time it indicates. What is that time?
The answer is 2:28
